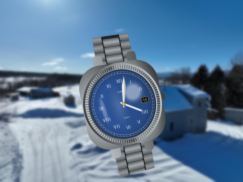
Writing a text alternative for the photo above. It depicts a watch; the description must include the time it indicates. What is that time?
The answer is 4:02
